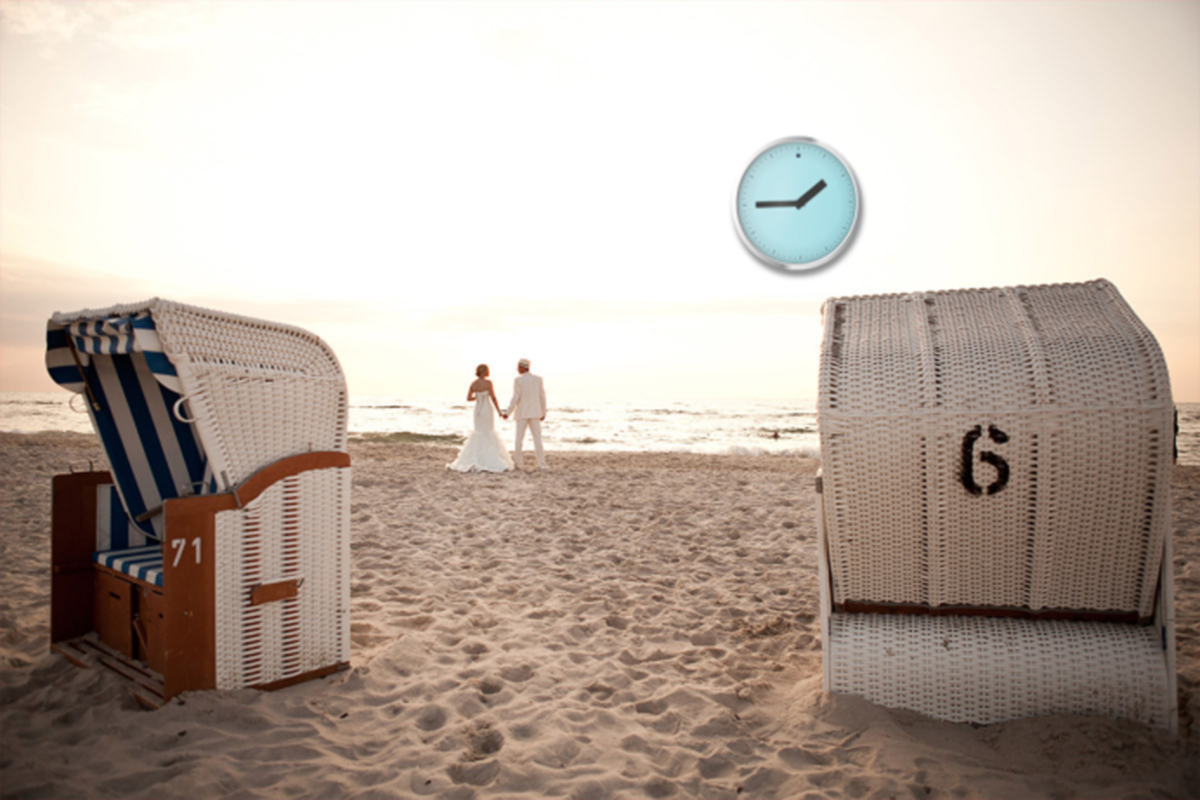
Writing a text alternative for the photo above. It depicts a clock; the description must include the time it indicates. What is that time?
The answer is 1:45
